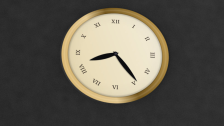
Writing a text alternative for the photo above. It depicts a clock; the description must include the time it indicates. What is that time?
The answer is 8:24
